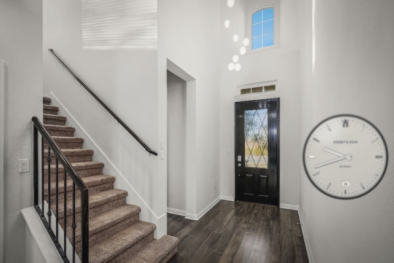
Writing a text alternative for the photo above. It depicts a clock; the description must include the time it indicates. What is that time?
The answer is 9:42
